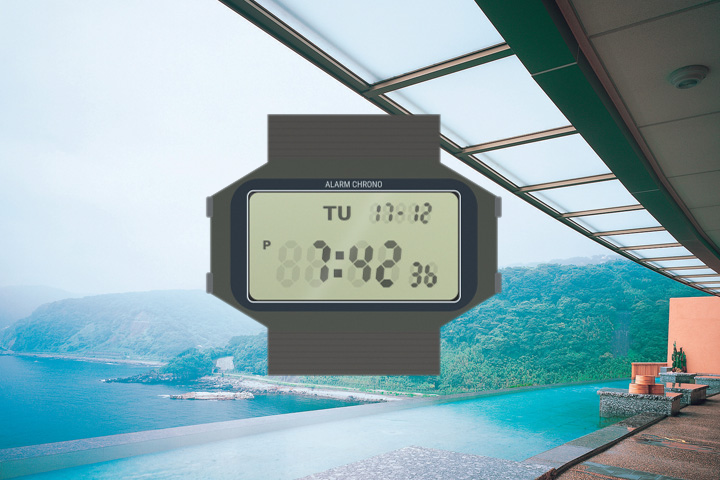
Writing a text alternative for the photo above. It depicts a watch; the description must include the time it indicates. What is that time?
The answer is 7:42:36
